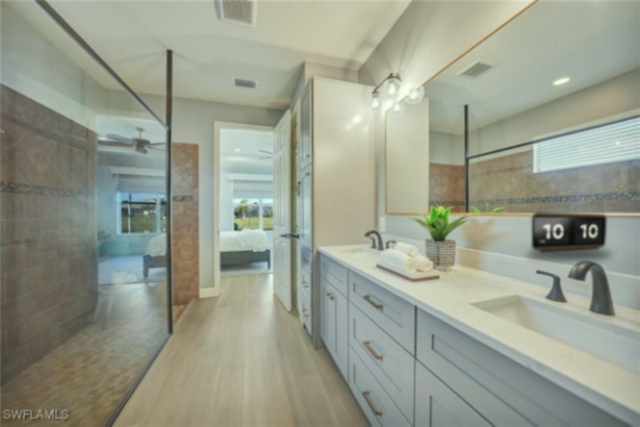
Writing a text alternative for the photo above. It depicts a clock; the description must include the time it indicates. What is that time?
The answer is 10:10
